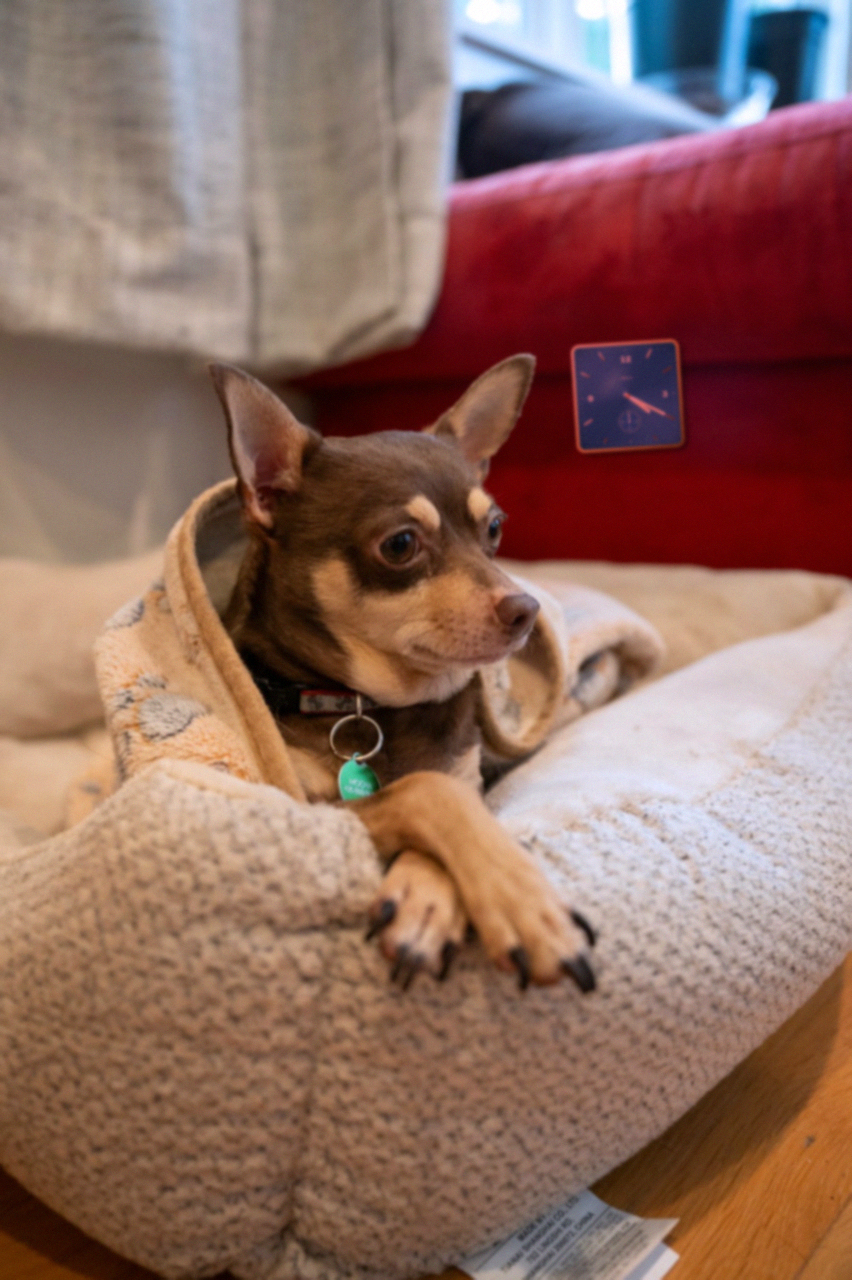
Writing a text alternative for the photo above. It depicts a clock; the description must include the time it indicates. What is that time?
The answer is 4:20
